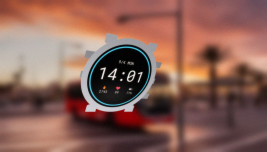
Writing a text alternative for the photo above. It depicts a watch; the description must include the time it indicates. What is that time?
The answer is 14:01
